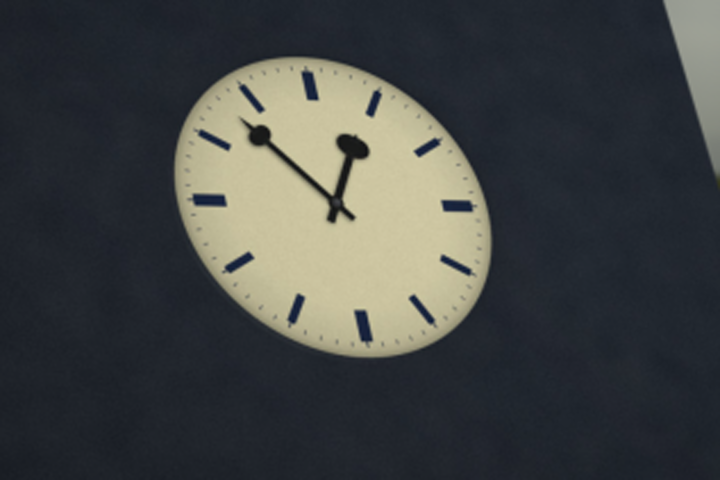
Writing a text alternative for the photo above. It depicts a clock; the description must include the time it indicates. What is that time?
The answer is 12:53
